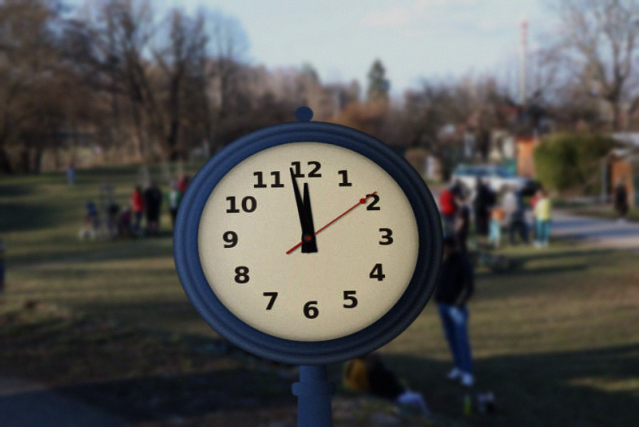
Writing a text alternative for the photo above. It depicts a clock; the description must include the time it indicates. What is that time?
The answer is 11:58:09
